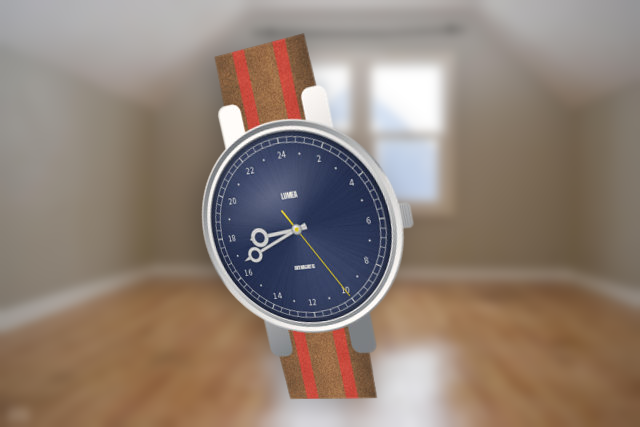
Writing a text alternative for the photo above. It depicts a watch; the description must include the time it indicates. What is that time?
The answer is 17:41:25
